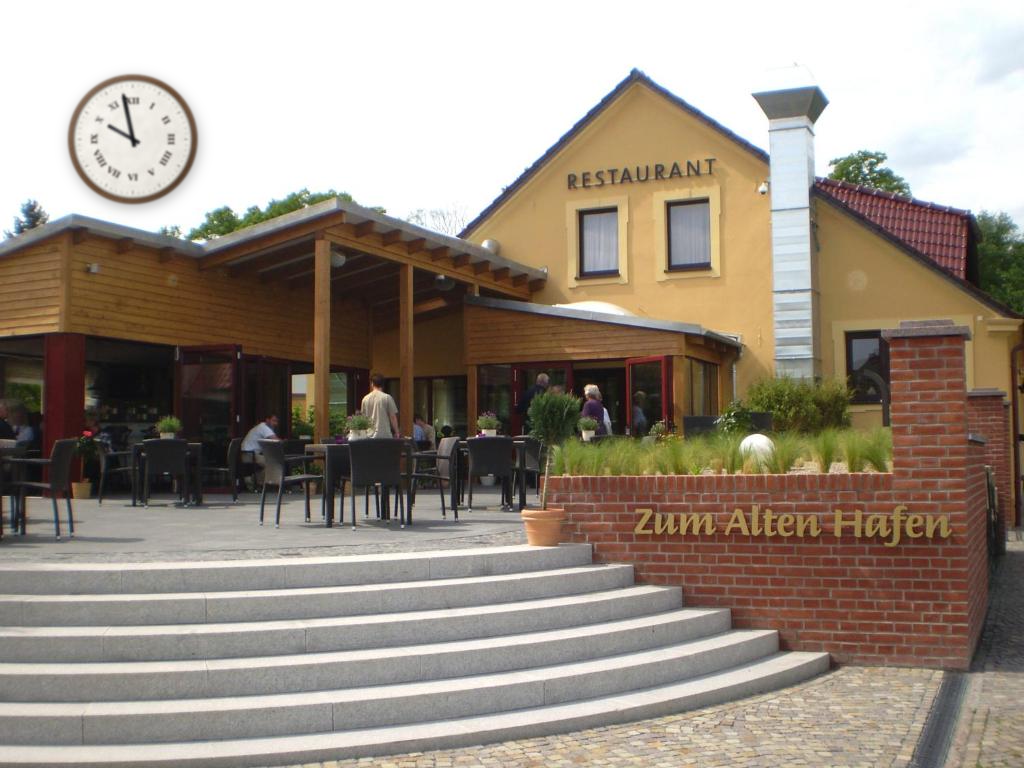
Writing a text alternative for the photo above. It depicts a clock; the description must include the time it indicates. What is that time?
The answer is 9:58
